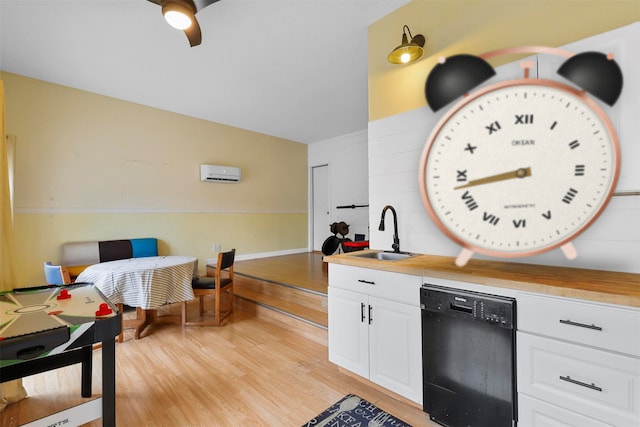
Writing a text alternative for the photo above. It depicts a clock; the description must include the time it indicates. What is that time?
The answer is 8:43
